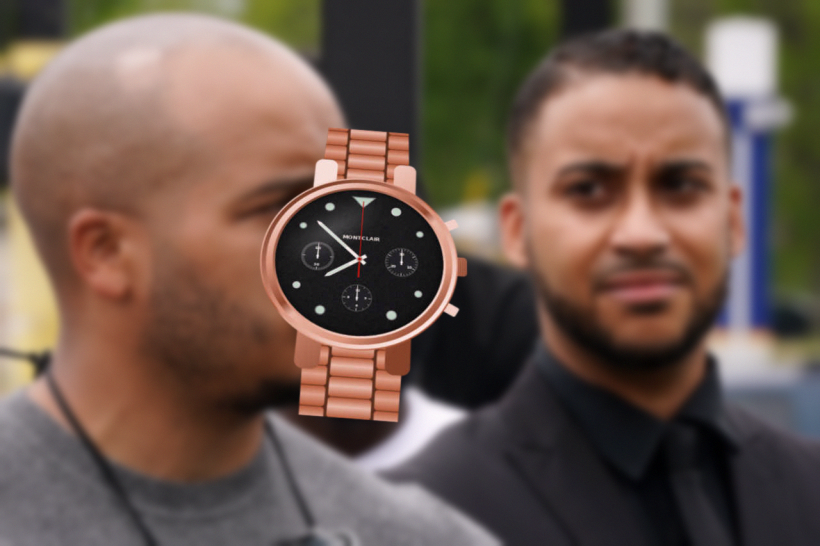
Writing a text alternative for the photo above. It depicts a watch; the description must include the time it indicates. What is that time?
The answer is 7:52
